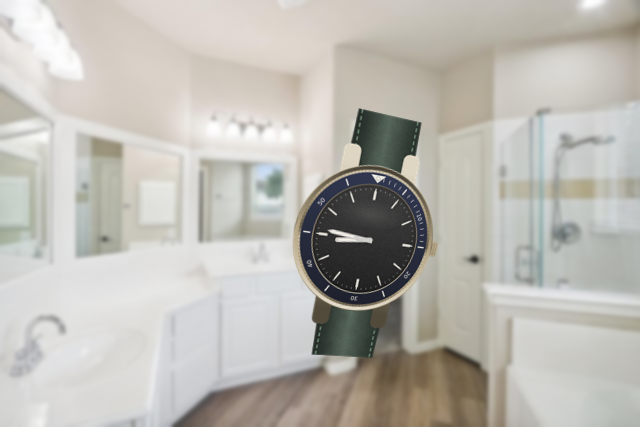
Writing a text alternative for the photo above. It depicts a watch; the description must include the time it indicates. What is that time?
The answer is 8:46
